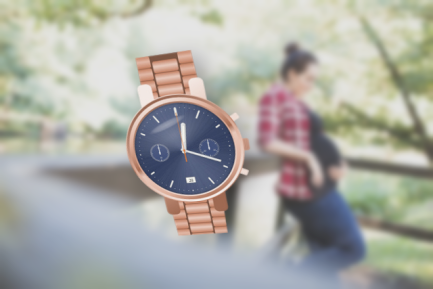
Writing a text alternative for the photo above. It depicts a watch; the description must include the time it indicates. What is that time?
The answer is 12:19
